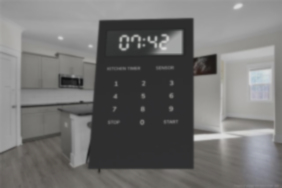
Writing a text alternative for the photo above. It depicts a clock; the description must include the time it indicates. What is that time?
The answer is 7:42
